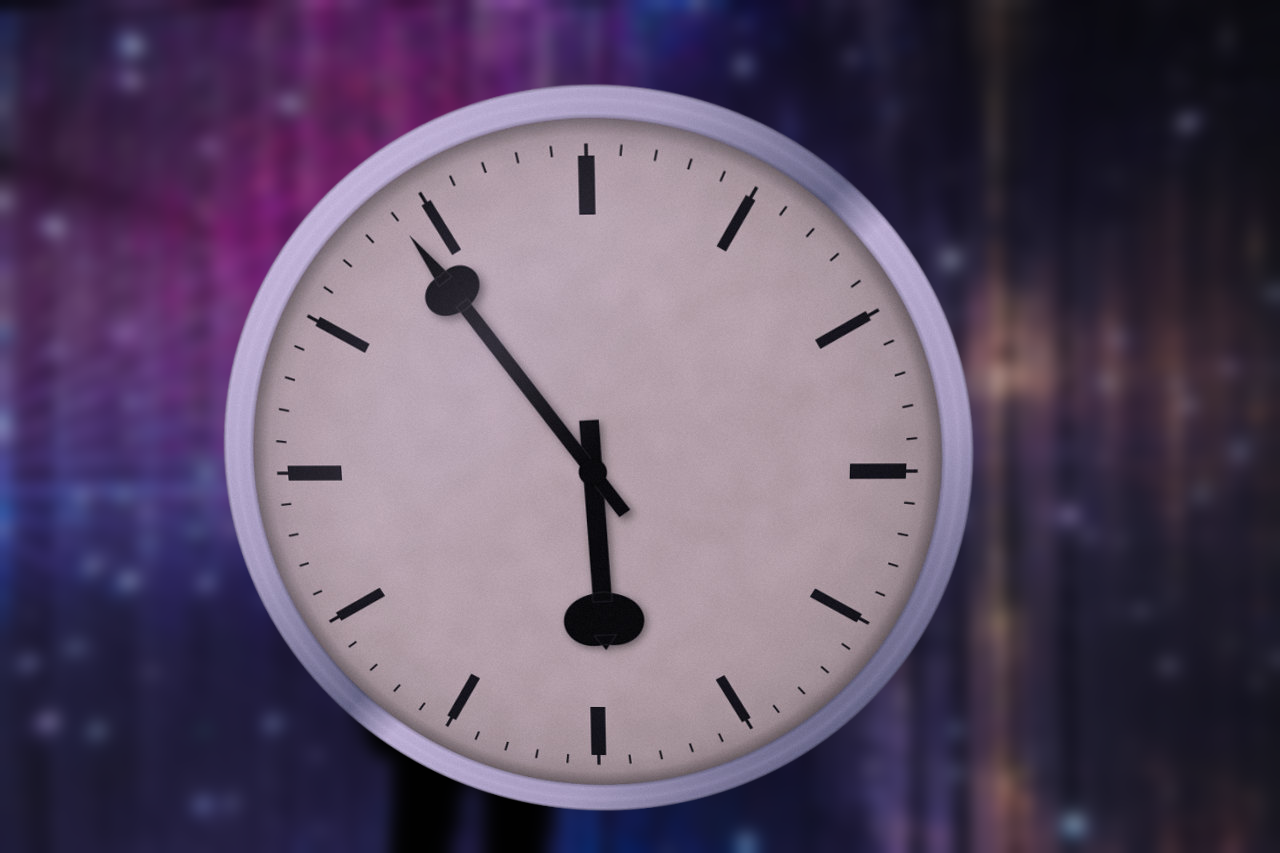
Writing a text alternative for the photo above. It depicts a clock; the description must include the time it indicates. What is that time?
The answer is 5:54
